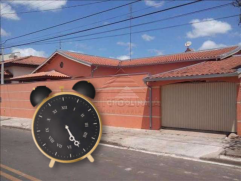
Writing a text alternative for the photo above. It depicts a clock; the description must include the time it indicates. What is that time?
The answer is 5:26
